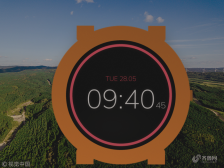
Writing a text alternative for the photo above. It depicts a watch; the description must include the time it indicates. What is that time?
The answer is 9:40:45
